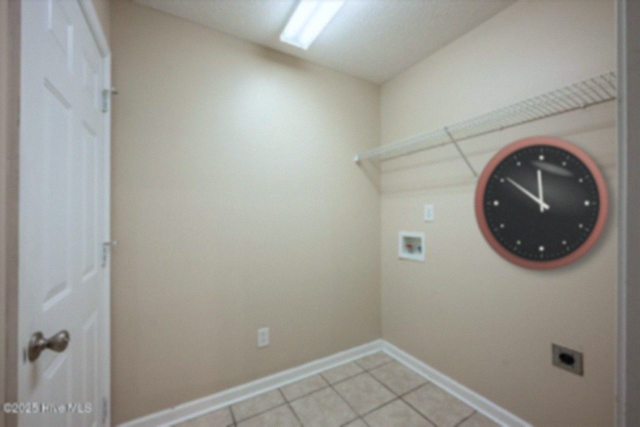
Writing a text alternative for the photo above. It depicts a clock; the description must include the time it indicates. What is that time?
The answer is 11:51
